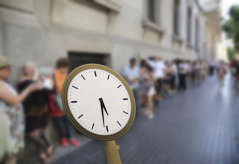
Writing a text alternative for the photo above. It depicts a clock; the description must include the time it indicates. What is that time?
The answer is 5:31
